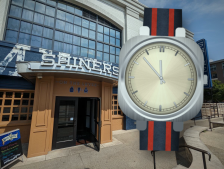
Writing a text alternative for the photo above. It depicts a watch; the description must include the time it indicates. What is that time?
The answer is 11:53
